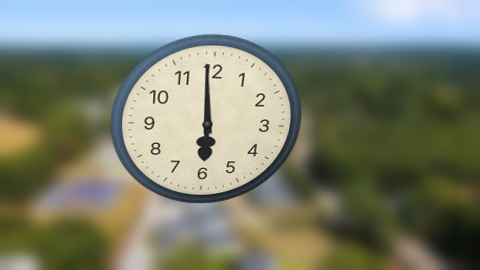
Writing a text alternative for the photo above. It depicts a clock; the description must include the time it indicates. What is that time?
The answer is 5:59
